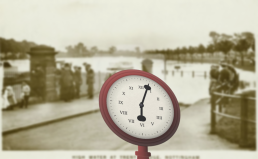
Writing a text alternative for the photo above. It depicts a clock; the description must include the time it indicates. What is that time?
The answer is 6:03
